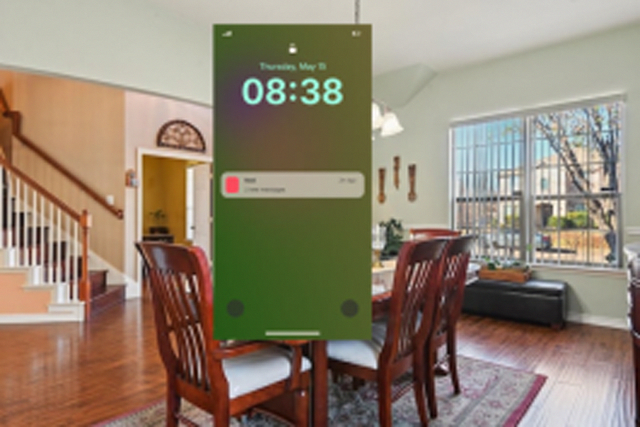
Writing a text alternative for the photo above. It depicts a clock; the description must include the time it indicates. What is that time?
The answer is 8:38
